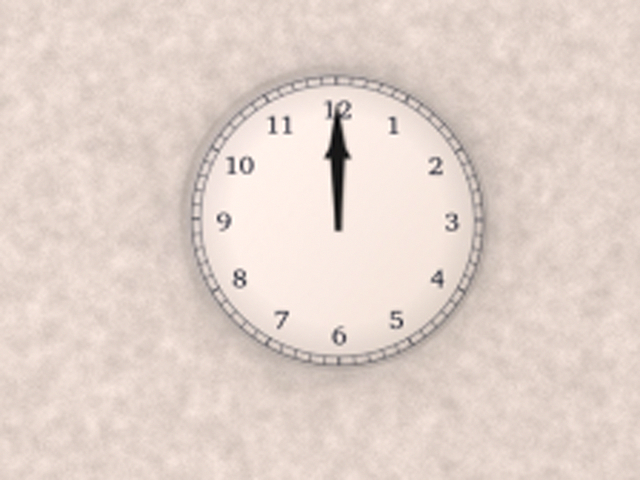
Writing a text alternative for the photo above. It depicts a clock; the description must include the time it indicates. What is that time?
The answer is 12:00
